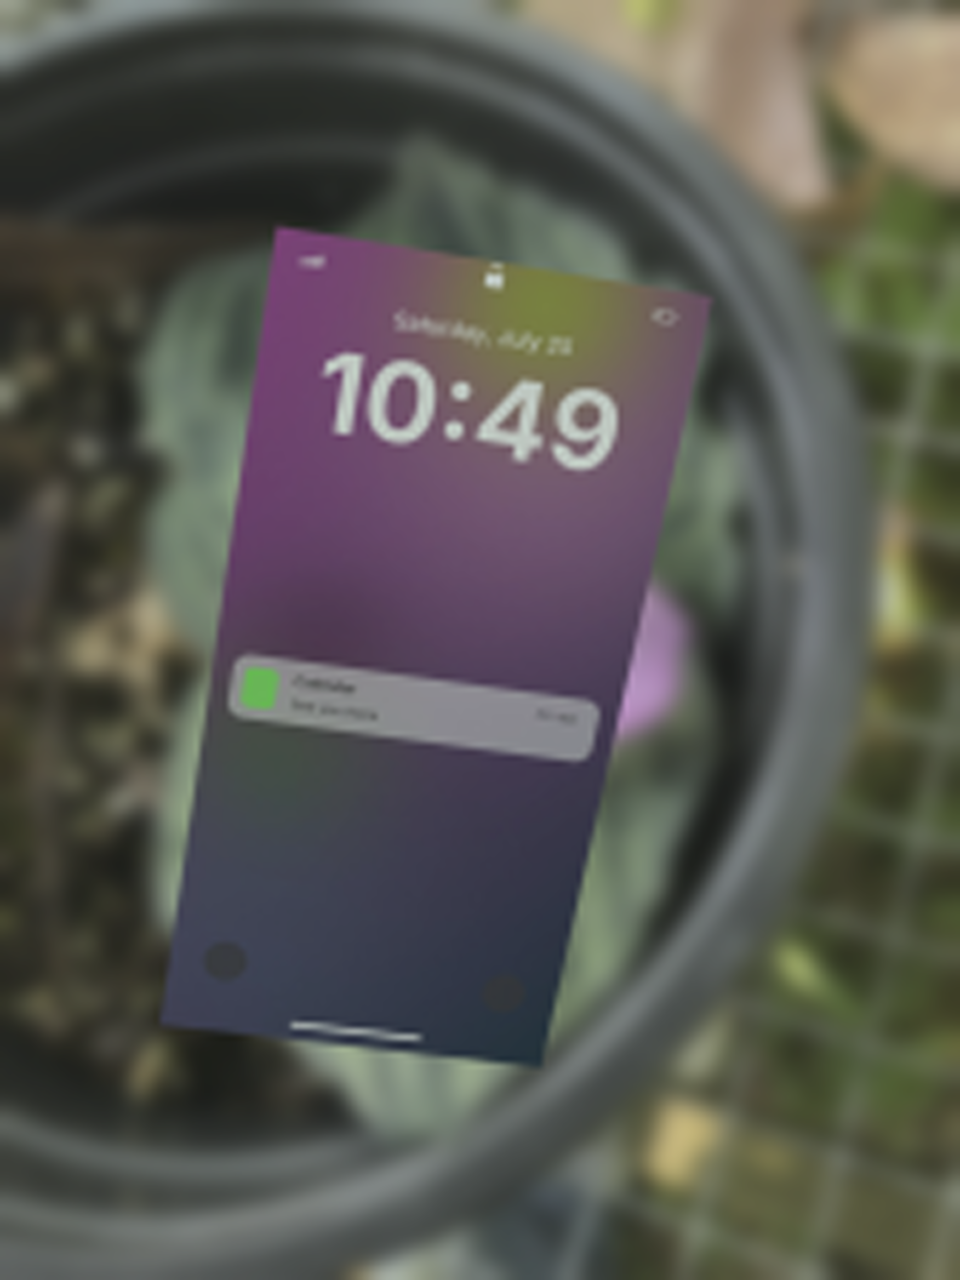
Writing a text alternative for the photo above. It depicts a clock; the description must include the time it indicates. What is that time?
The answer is 10:49
